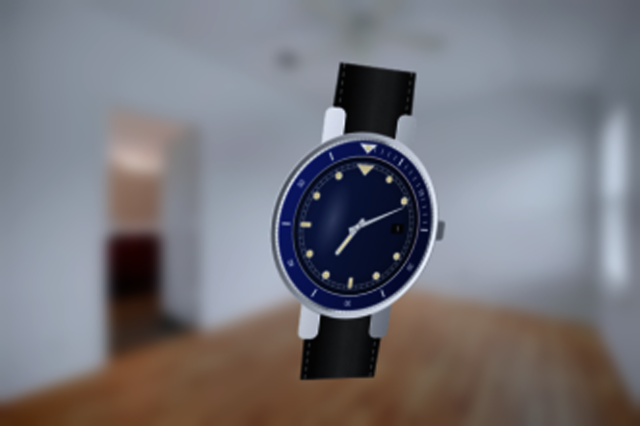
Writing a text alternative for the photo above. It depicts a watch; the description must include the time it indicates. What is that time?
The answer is 7:11
